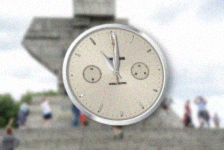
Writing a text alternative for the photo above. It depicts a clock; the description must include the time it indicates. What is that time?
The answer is 11:01
